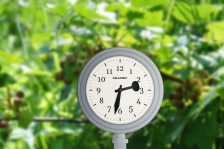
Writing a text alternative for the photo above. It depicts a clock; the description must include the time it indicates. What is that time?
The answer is 2:32
